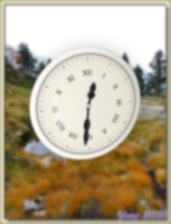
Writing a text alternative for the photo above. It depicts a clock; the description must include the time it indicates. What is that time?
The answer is 12:31
